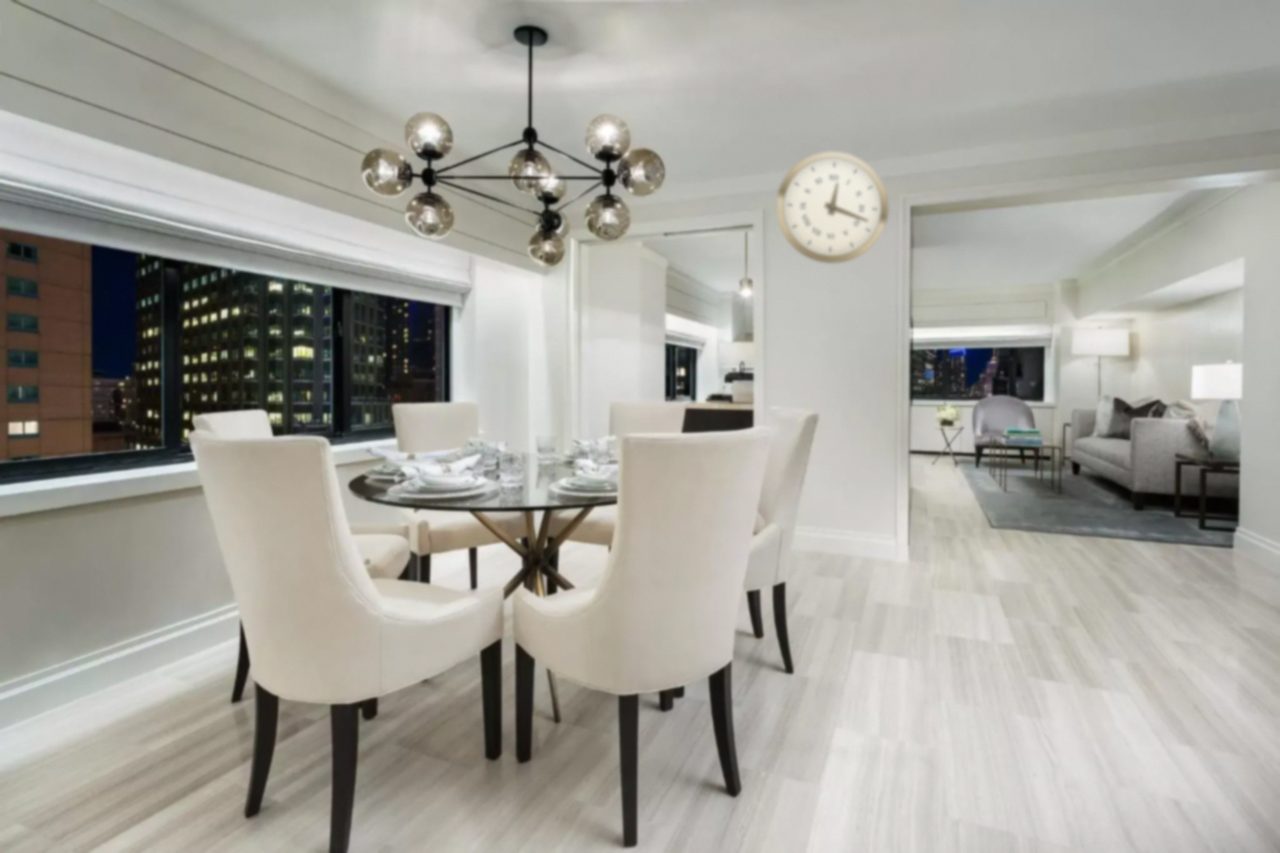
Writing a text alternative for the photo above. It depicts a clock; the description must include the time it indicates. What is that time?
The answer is 12:18
